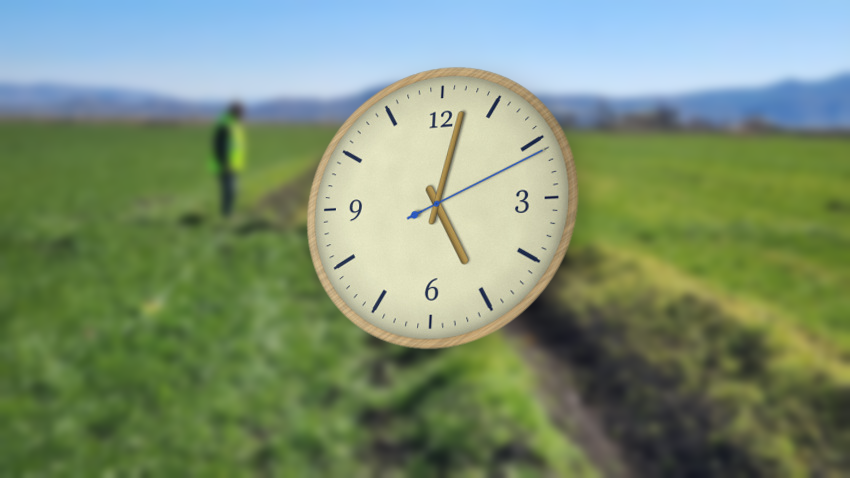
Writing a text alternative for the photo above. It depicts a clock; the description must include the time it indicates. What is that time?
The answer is 5:02:11
